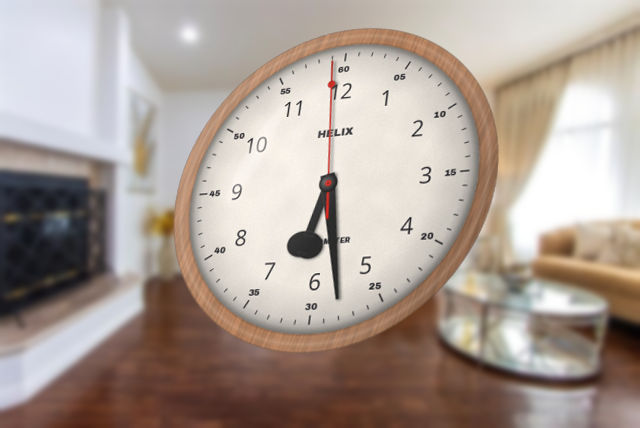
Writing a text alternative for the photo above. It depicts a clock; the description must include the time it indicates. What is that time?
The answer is 6:27:59
